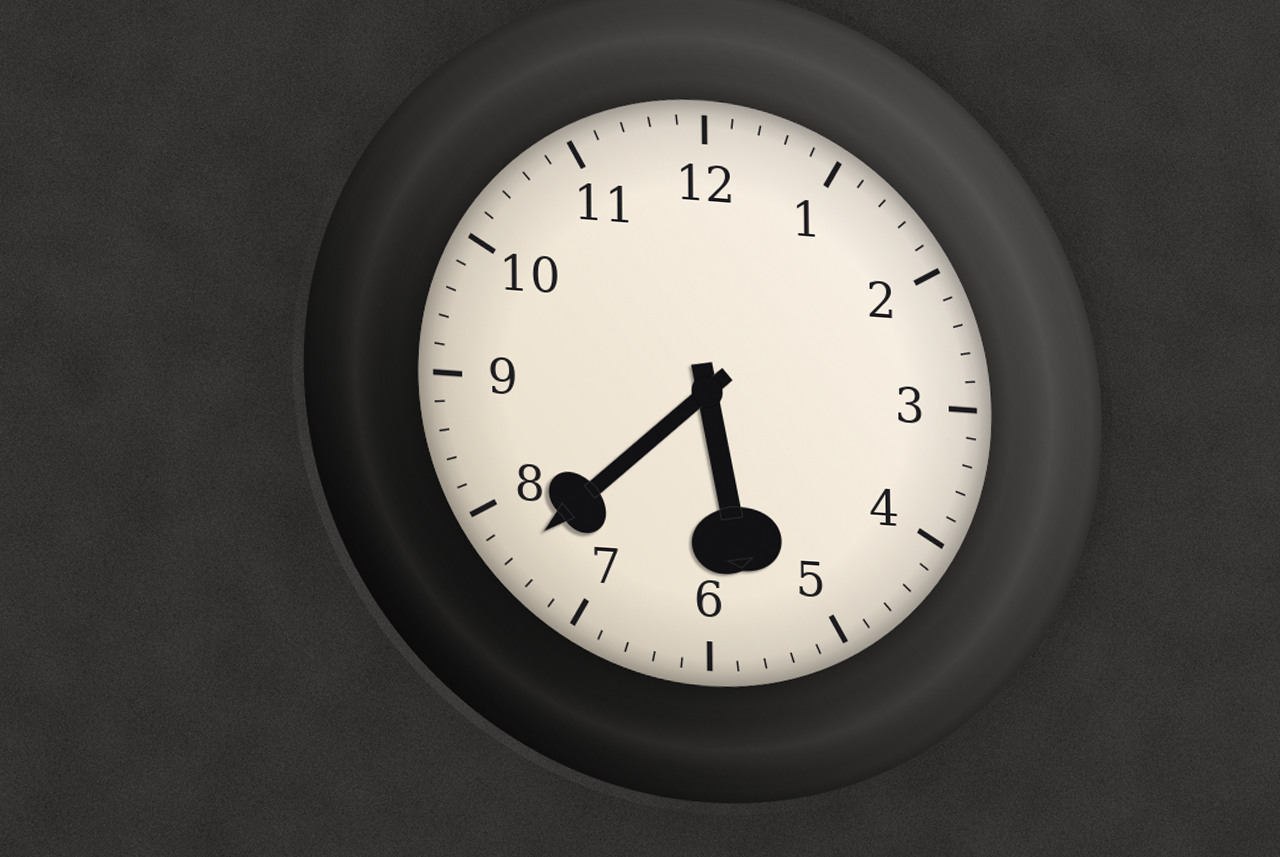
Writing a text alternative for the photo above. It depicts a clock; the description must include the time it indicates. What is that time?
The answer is 5:38
